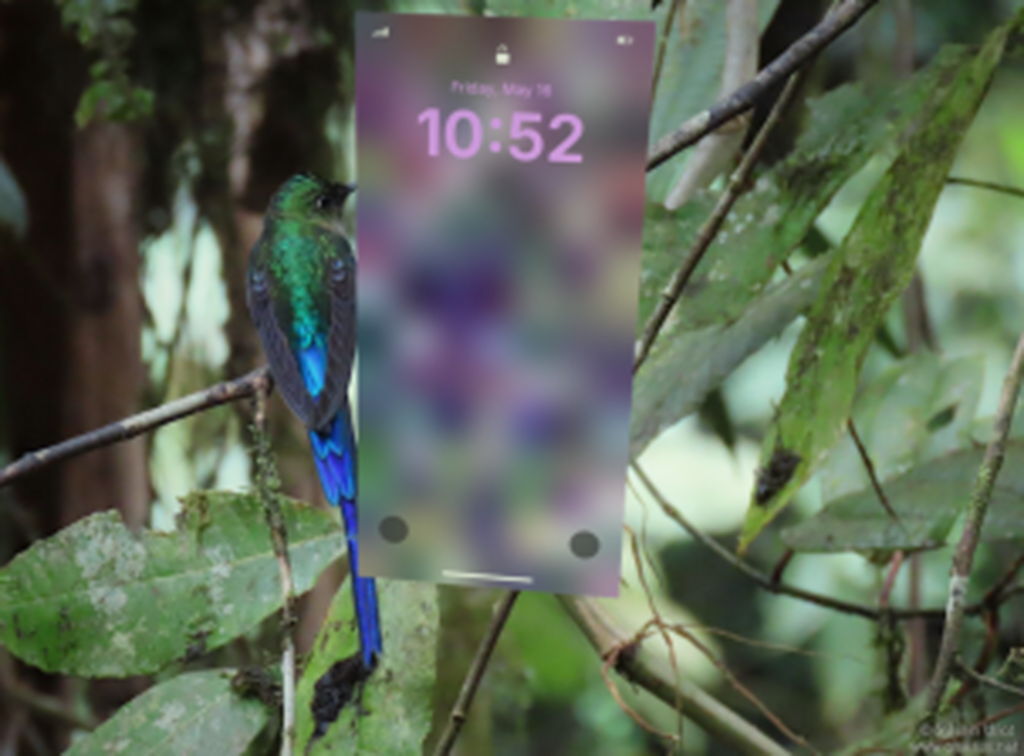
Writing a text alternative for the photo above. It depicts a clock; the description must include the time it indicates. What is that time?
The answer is 10:52
